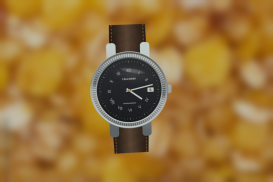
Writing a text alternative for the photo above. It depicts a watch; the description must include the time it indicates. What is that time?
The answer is 4:13
